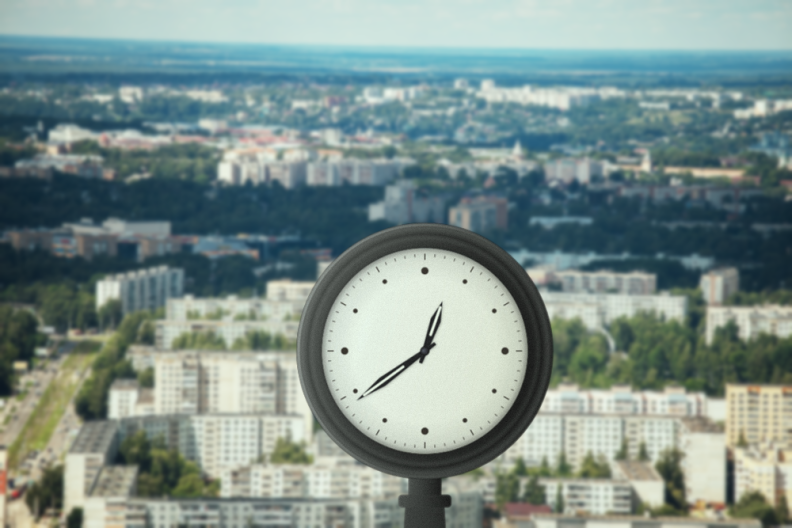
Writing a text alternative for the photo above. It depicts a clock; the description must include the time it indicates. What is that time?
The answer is 12:39
